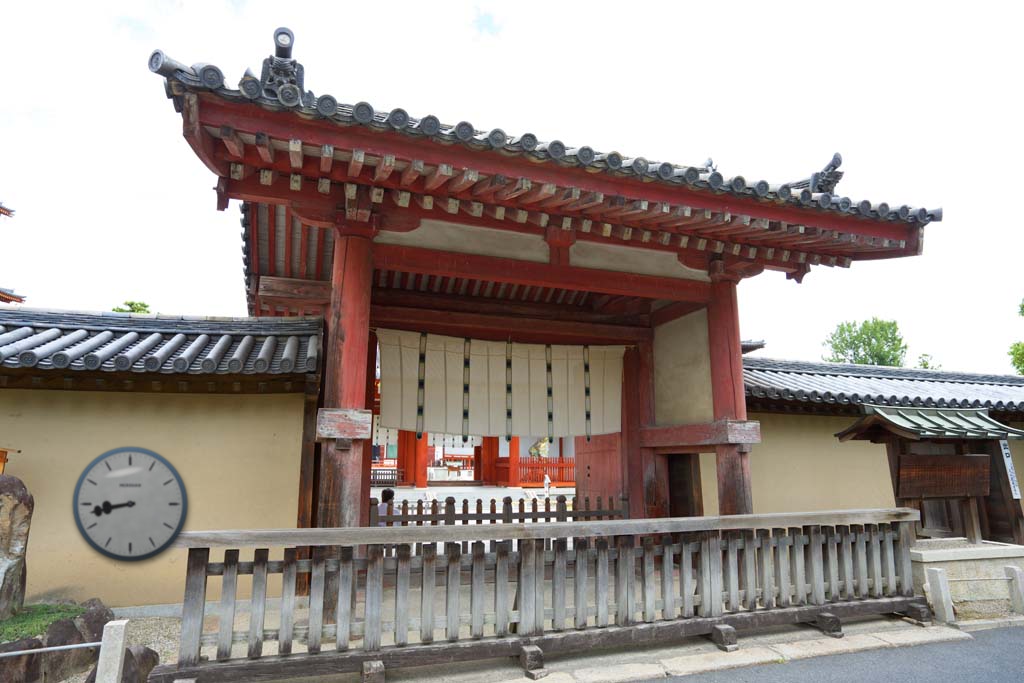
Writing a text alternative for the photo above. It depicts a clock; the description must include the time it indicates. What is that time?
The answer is 8:43
